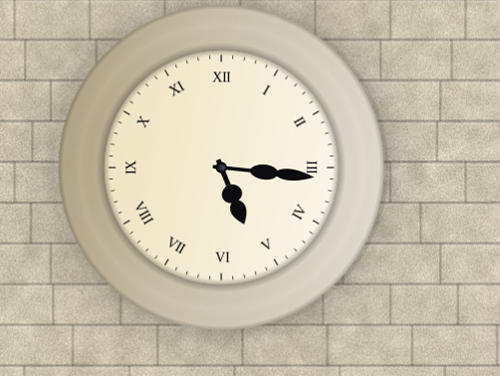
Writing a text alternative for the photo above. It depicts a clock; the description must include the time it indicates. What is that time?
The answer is 5:16
